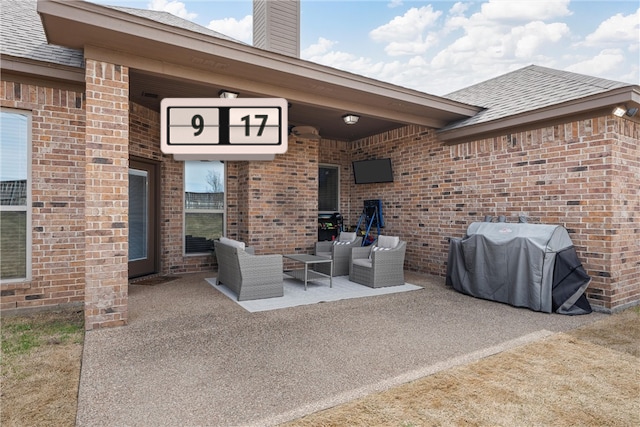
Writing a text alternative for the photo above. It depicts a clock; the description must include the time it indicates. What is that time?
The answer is 9:17
